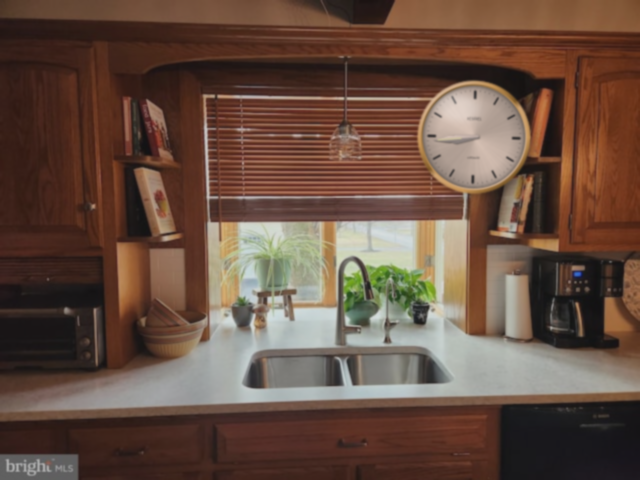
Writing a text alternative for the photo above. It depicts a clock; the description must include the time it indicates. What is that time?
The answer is 8:44
